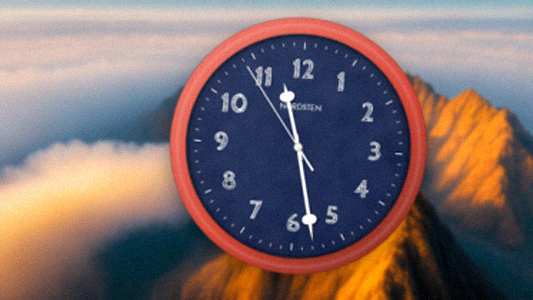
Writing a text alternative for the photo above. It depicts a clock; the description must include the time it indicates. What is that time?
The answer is 11:27:54
